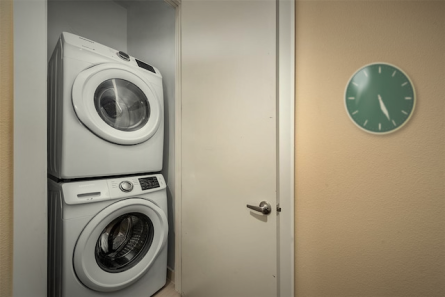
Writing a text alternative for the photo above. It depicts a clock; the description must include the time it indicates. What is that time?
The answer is 5:26
